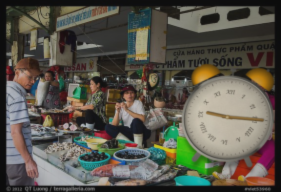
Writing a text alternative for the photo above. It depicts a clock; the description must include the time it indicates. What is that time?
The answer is 9:15
